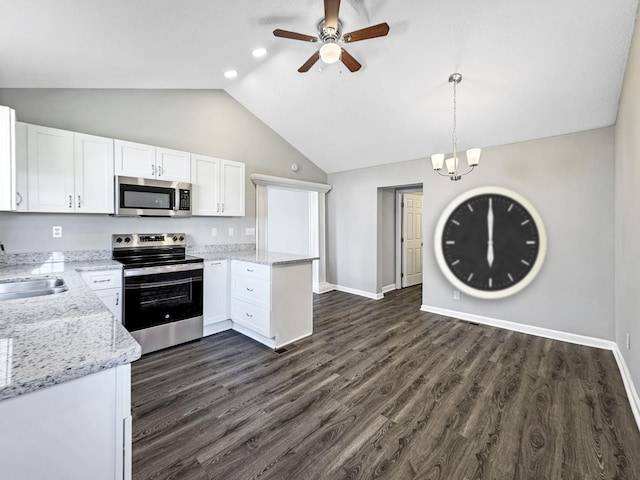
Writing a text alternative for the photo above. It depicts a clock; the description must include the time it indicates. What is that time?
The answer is 6:00
